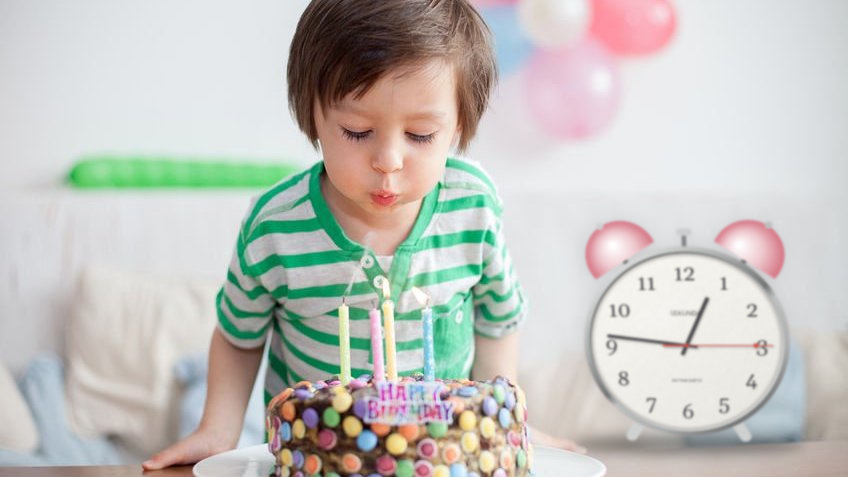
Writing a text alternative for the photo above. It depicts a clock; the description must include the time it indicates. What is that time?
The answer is 12:46:15
